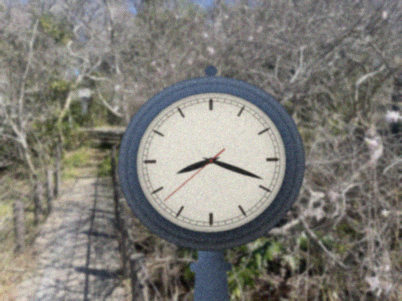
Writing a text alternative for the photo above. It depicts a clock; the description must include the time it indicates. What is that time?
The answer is 8:18:38
